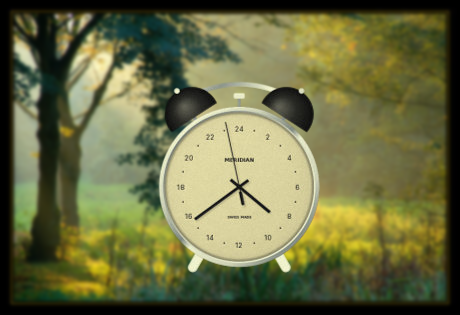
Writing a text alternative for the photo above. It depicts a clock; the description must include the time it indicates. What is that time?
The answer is 8:38:58
